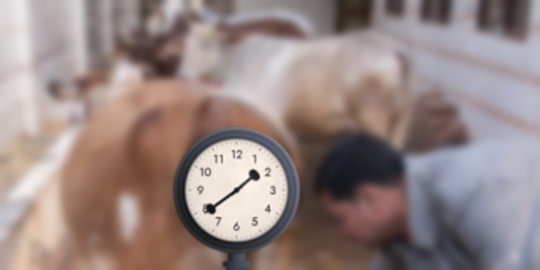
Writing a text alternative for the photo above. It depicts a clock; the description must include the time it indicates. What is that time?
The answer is 1:39
